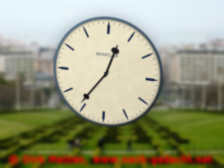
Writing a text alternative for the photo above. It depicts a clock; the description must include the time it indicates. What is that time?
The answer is 12:36
